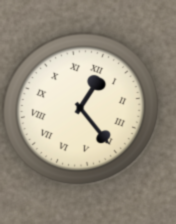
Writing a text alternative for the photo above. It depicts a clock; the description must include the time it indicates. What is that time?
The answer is 12:20
